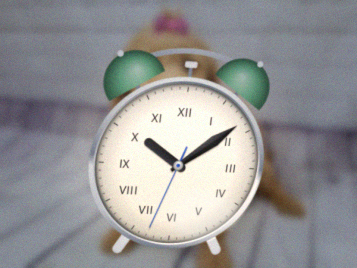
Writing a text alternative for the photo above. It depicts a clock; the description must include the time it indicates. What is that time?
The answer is 10:08:33
